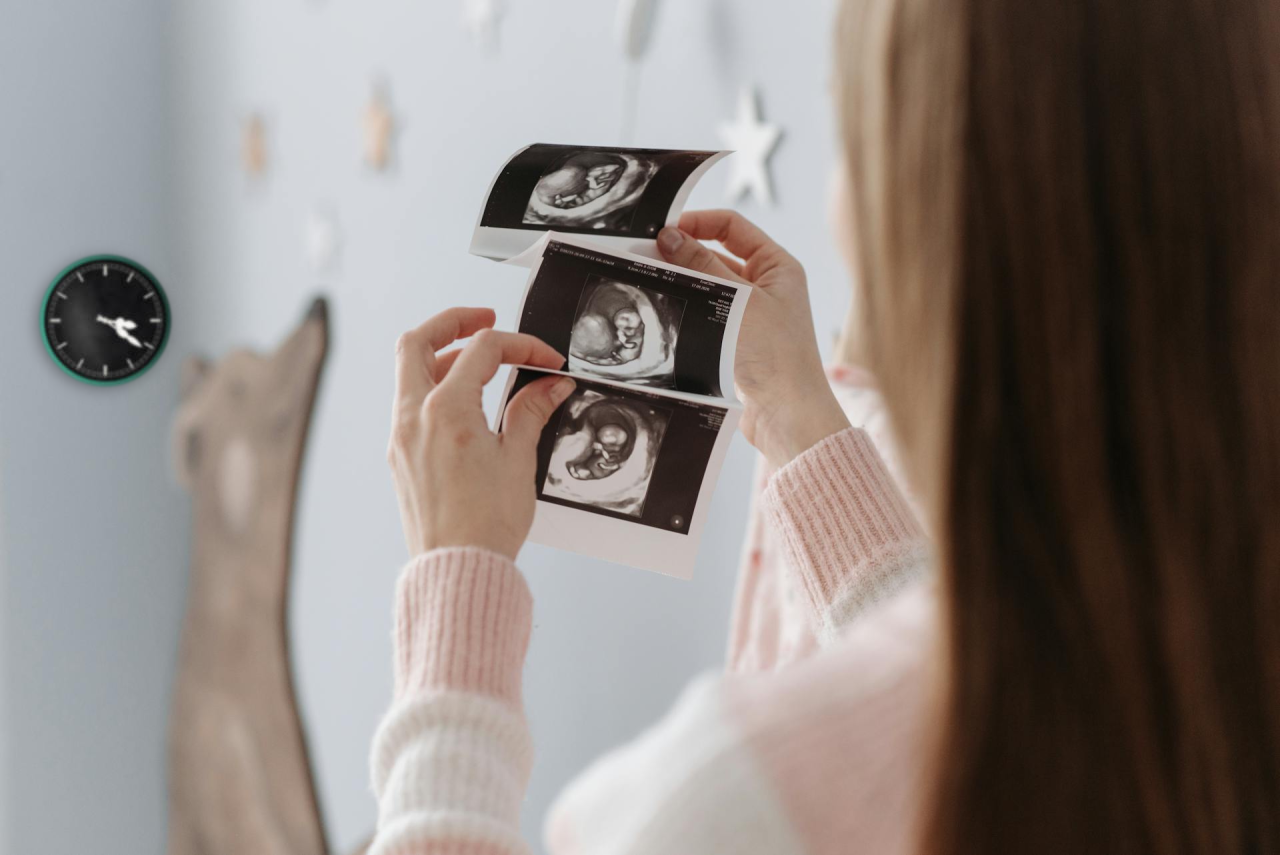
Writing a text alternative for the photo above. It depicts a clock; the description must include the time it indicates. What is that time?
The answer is 3:21
